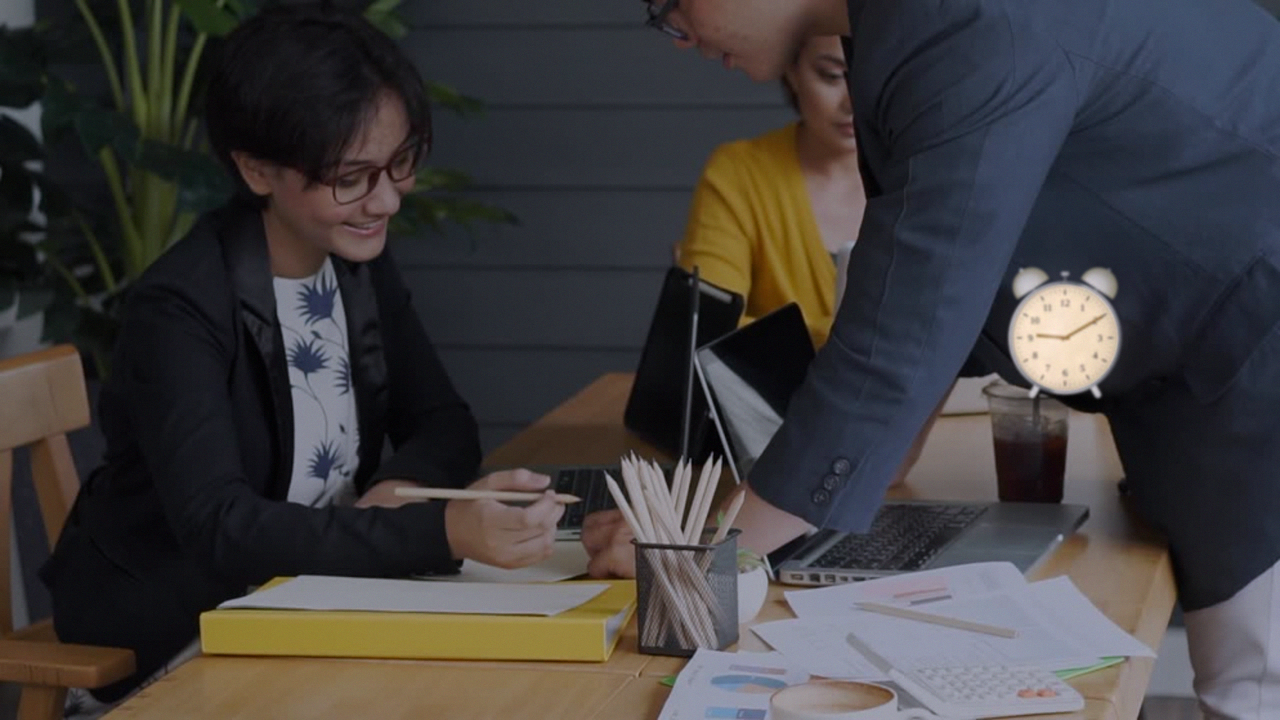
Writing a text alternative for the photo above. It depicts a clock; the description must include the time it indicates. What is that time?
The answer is 9:10
